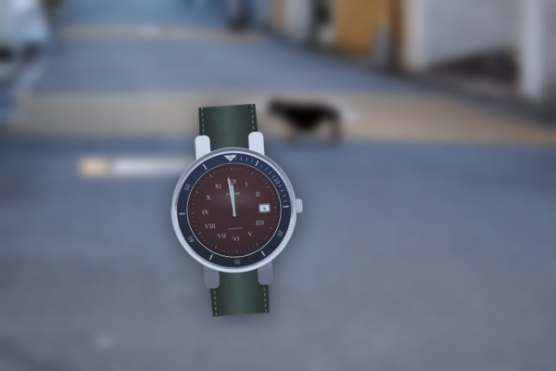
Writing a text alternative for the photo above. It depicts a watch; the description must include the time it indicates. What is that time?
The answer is 11:59
